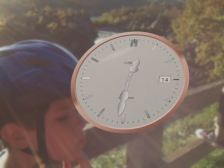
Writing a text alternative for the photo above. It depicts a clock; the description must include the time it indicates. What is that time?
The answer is 12:31
